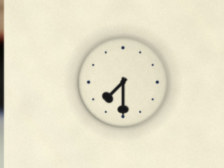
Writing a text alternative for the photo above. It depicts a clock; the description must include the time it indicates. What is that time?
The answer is 7:30
